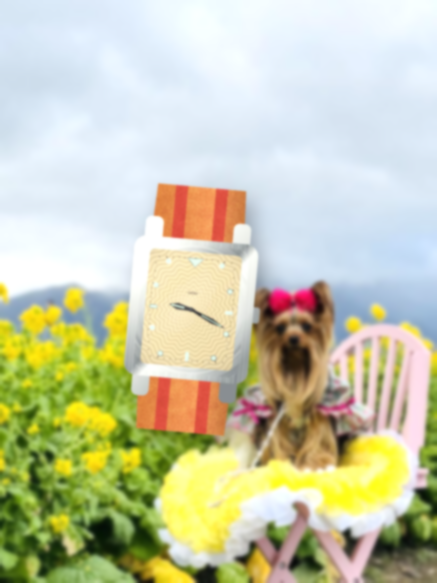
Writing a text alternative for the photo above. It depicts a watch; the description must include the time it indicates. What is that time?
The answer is 9:19
